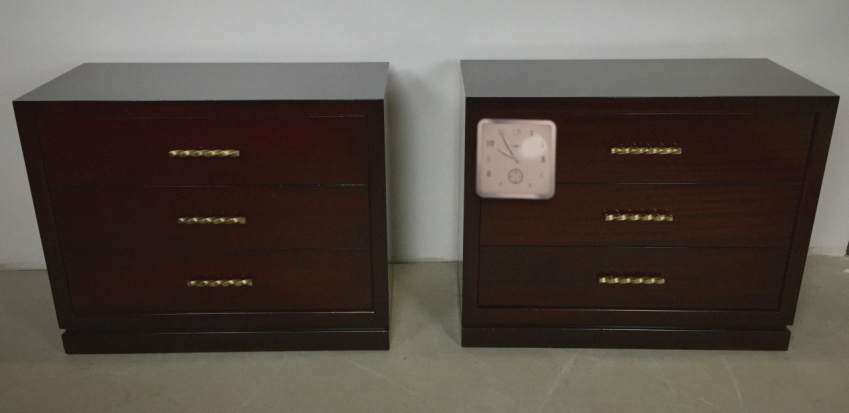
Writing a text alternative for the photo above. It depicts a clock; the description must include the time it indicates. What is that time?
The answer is 9:55
